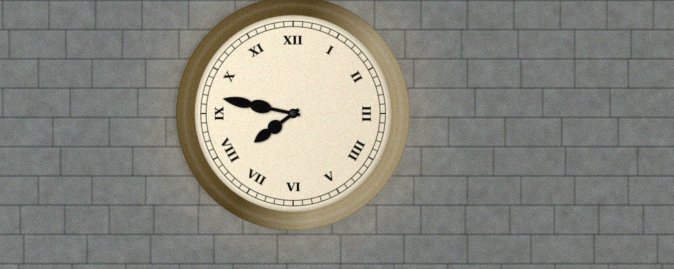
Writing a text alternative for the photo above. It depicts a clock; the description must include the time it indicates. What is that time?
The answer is 7:47
